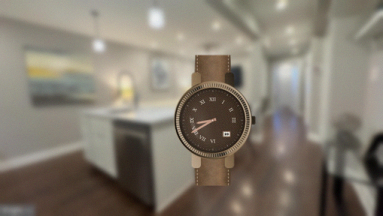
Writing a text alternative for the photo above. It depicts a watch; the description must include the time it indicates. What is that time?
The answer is 8:40
